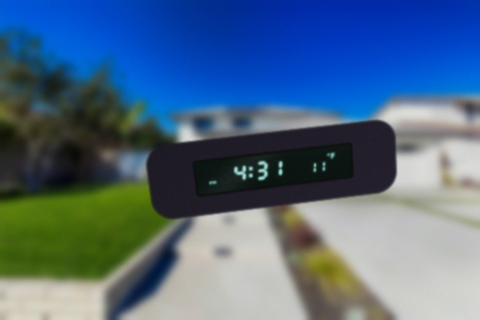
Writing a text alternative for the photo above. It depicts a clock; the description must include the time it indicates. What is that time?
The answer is 4:31
